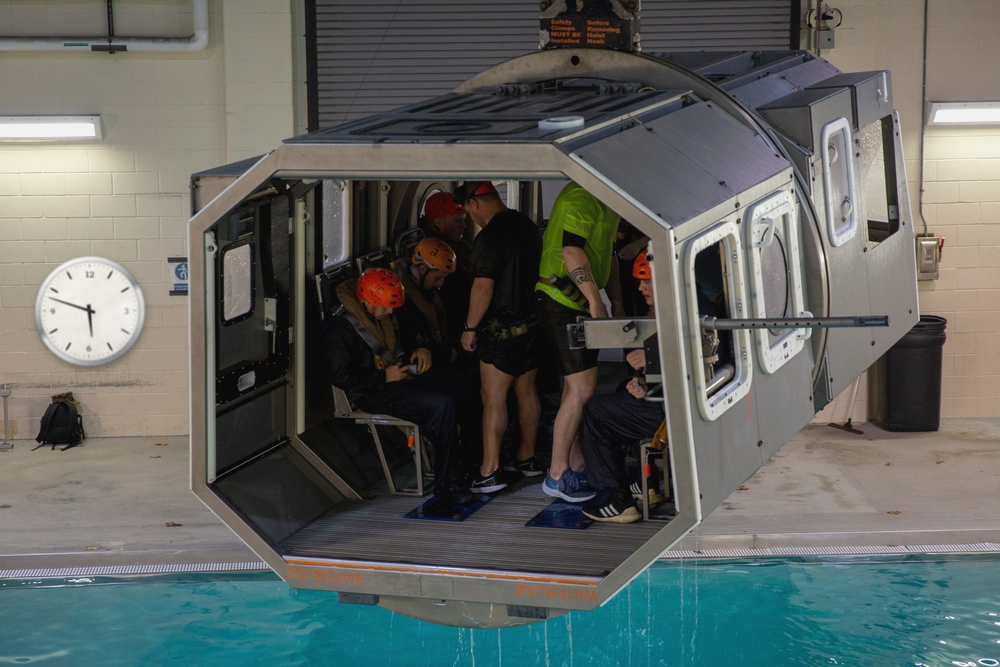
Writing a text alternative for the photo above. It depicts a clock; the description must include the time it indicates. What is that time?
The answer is 5:48
